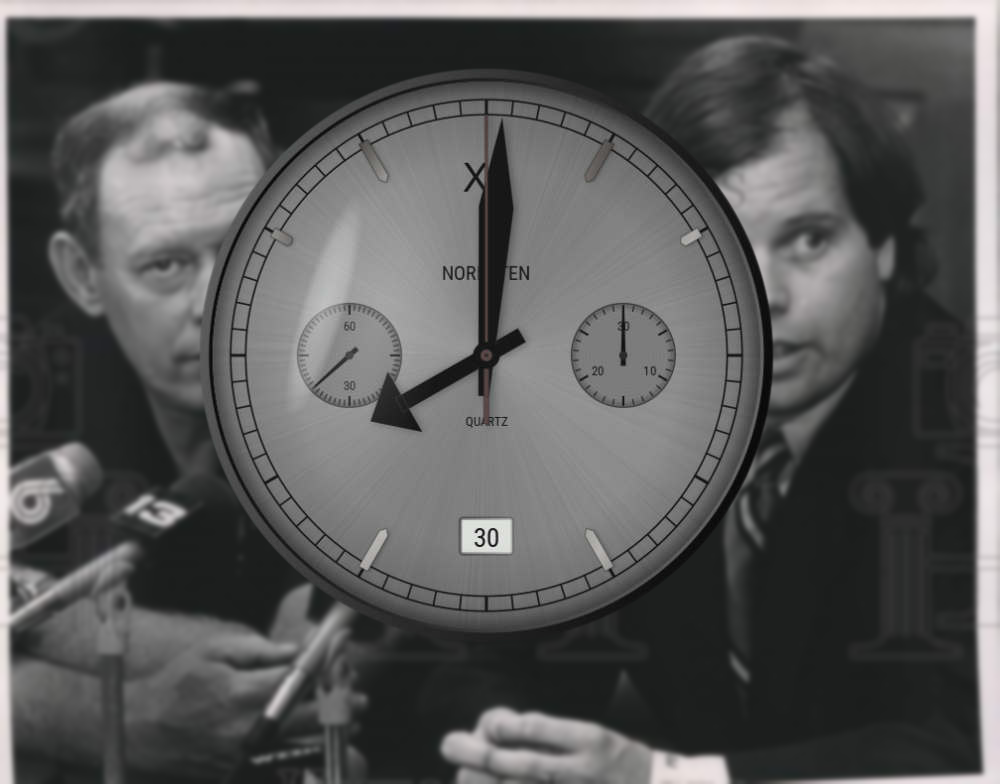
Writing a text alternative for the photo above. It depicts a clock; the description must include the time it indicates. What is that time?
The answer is 8:00:38
